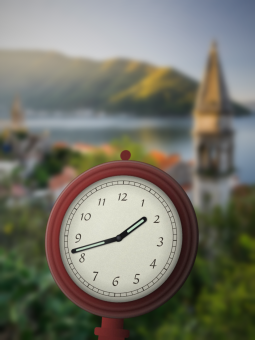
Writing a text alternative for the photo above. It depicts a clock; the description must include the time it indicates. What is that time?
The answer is 1:42
